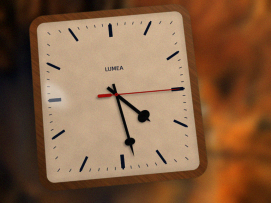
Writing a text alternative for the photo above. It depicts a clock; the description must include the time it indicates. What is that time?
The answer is 4:28:15
